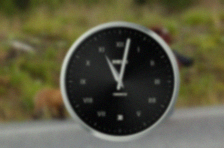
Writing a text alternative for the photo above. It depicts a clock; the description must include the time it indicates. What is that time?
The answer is 11:02
